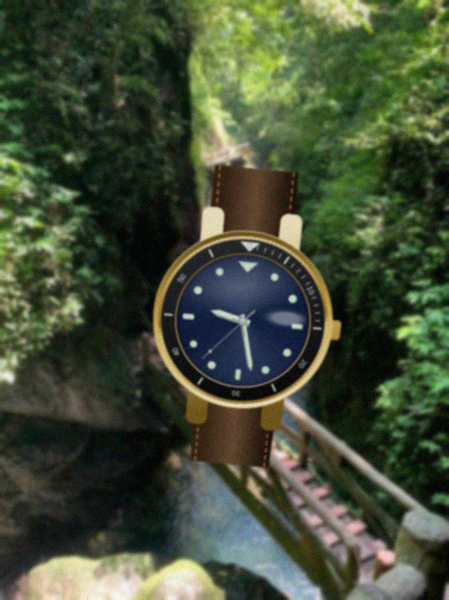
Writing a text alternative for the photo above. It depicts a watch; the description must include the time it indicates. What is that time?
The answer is 9:27:37
